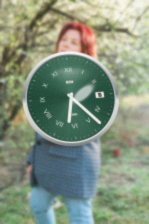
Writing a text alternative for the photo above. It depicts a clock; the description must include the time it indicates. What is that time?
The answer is 6:23
